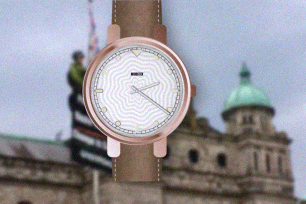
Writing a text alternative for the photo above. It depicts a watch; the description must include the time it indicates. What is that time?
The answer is 2:21
